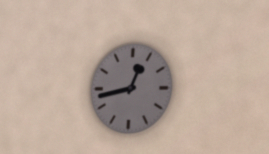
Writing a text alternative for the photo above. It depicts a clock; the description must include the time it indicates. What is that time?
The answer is 12:43
